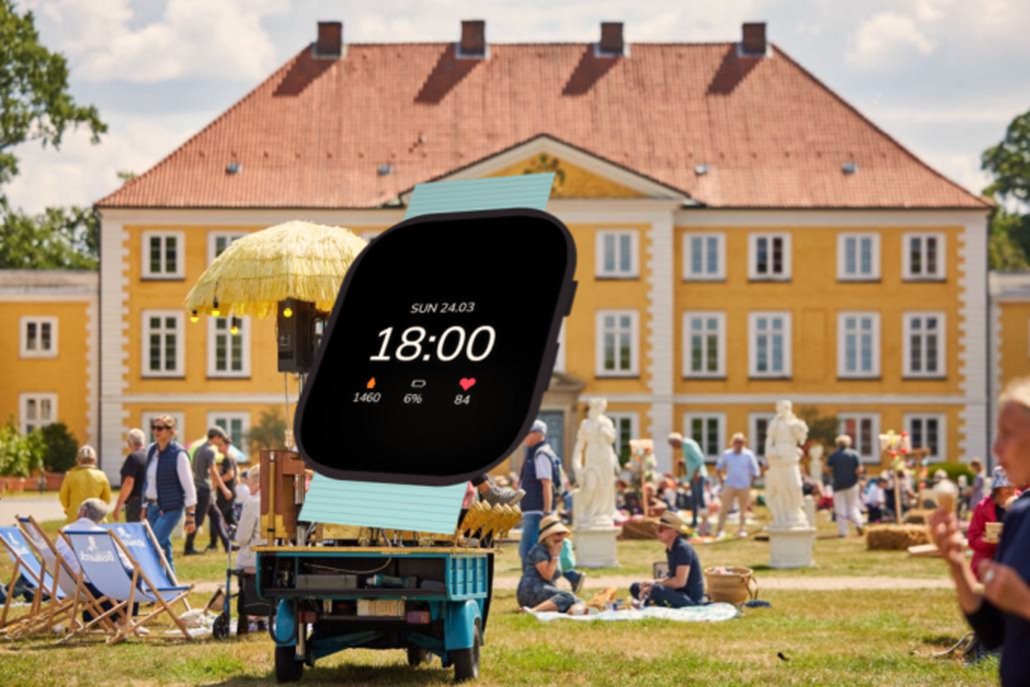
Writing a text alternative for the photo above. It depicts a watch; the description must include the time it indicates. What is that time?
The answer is 18:00
